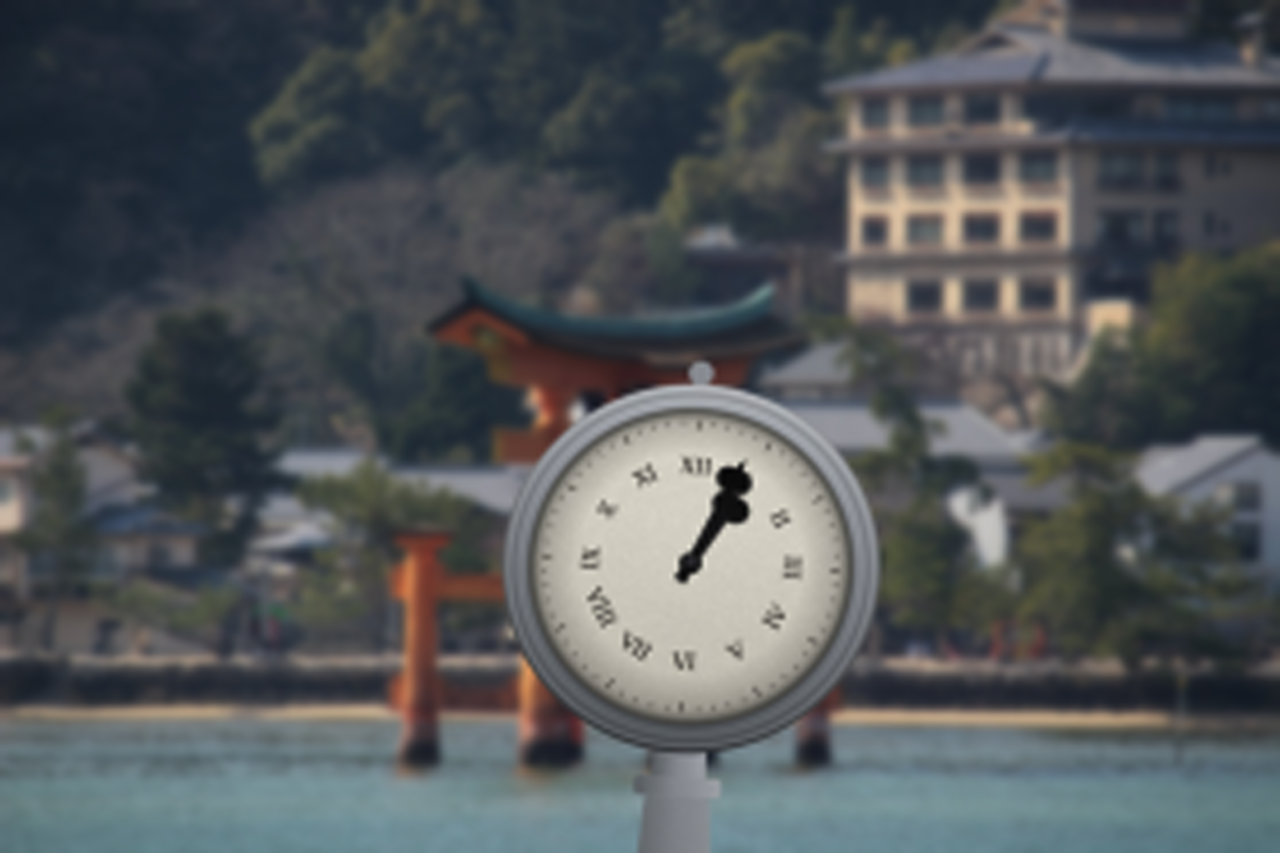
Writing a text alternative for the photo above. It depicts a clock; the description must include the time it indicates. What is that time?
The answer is 1:04
